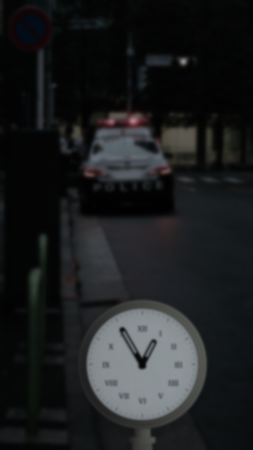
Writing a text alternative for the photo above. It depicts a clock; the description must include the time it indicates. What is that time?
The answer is 12:55
